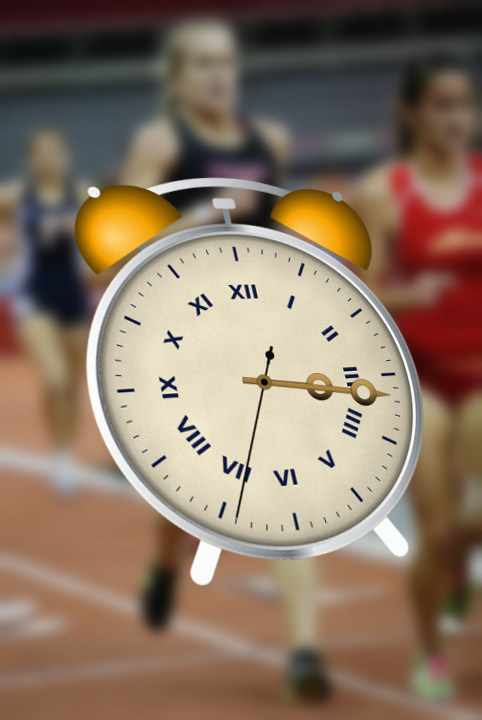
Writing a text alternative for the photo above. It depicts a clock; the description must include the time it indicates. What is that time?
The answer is 3:16:34
